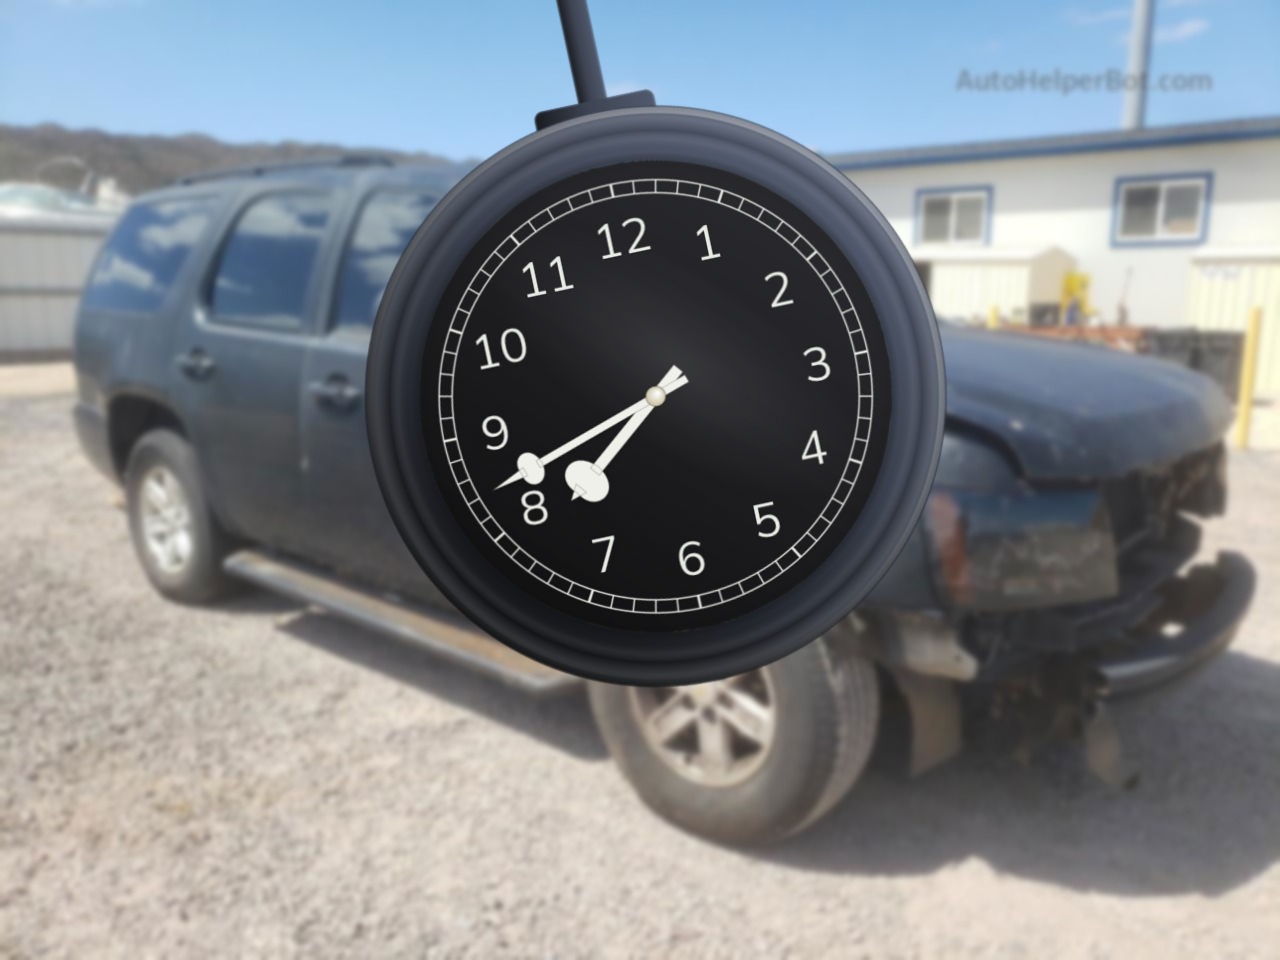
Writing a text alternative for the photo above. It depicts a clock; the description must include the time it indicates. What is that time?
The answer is 7:42
